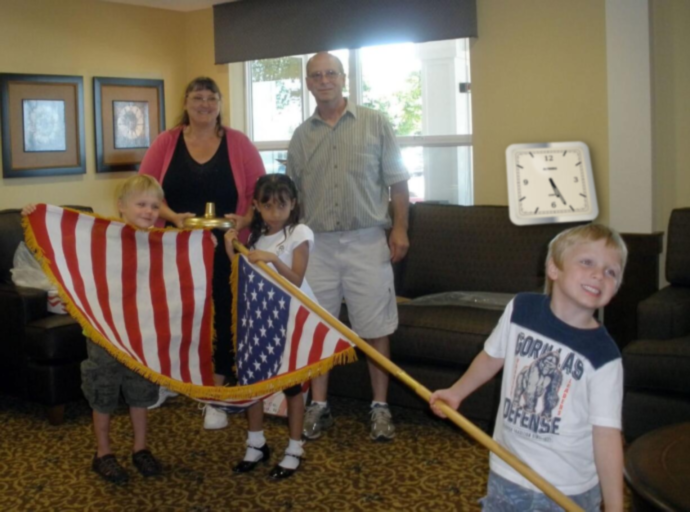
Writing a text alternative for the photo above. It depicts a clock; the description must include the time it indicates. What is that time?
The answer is 5:26
